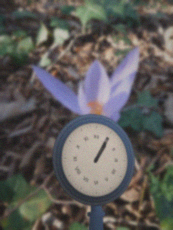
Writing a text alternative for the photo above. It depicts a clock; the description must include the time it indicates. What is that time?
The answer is 1:05
